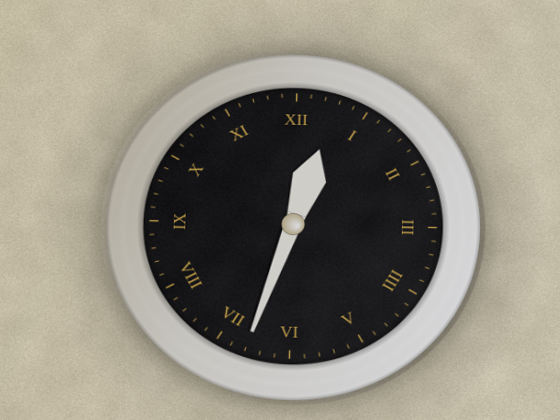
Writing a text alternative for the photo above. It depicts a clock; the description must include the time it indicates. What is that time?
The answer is 12:33
